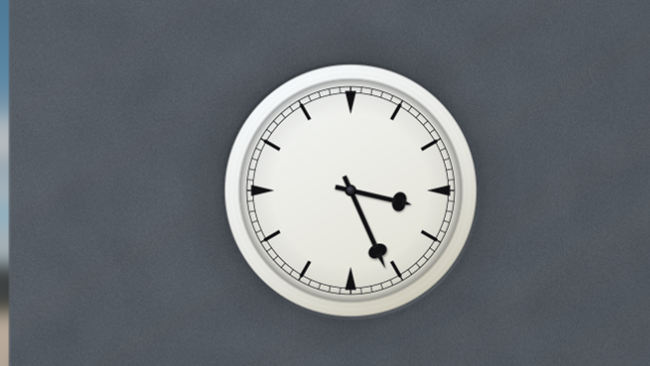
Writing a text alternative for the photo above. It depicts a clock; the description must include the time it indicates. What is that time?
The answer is 3:26
